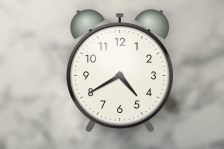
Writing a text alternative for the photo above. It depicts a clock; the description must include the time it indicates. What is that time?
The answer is 4:40
